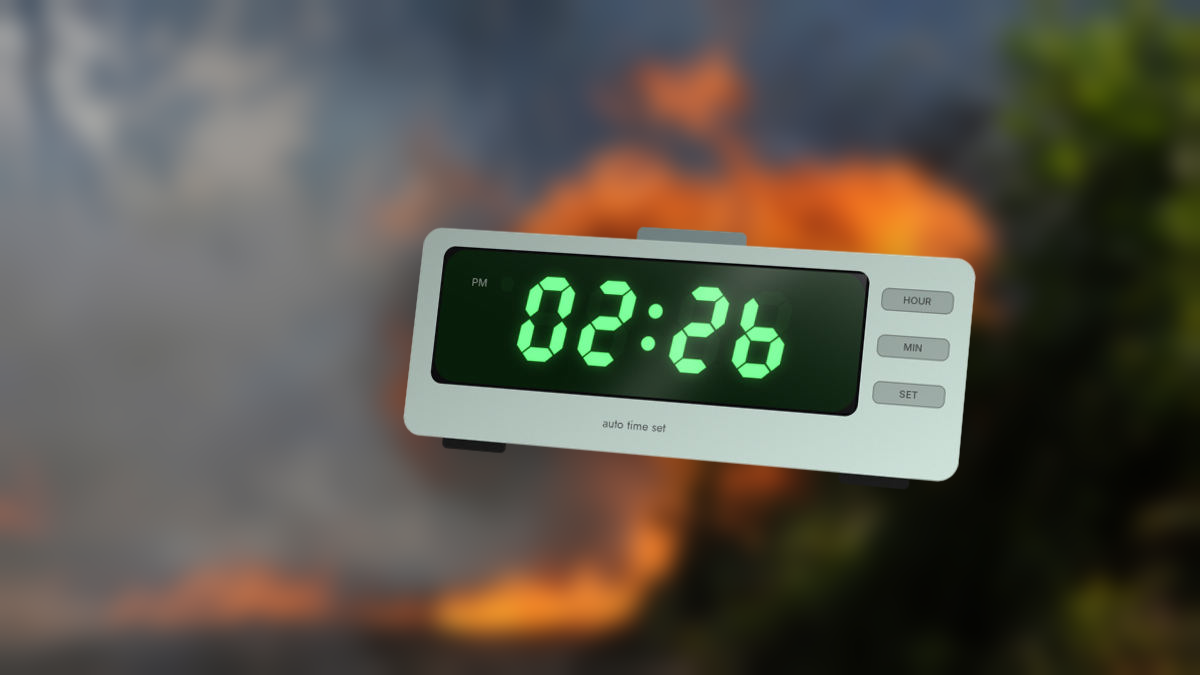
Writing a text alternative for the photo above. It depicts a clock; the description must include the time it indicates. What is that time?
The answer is 2:26
